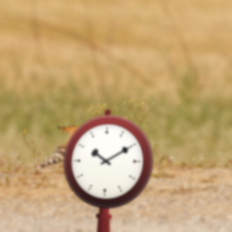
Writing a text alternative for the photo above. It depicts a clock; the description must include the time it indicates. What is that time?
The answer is 10:10
